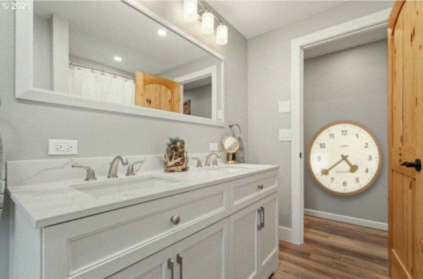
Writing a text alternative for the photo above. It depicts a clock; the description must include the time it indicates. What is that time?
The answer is 4:39
